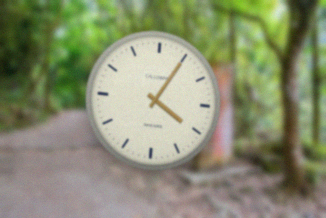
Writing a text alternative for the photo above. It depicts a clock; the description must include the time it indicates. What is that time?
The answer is 4:05
